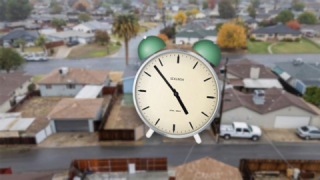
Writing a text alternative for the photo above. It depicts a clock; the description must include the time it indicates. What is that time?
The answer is 4:53
